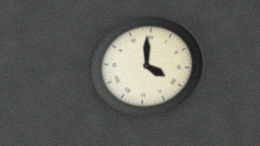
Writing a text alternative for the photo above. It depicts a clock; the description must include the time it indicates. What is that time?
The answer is 3:59
